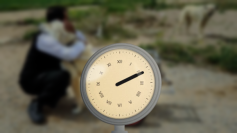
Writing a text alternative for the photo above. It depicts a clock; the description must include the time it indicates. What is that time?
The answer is 2:11
